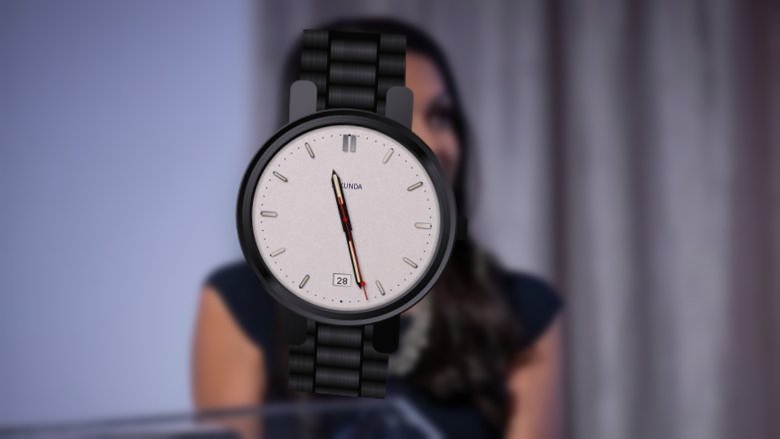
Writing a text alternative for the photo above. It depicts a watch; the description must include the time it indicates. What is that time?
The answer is 11:27:27
